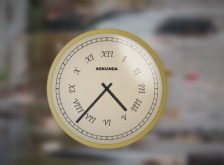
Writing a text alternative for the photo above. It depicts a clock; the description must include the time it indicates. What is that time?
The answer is 4:37
